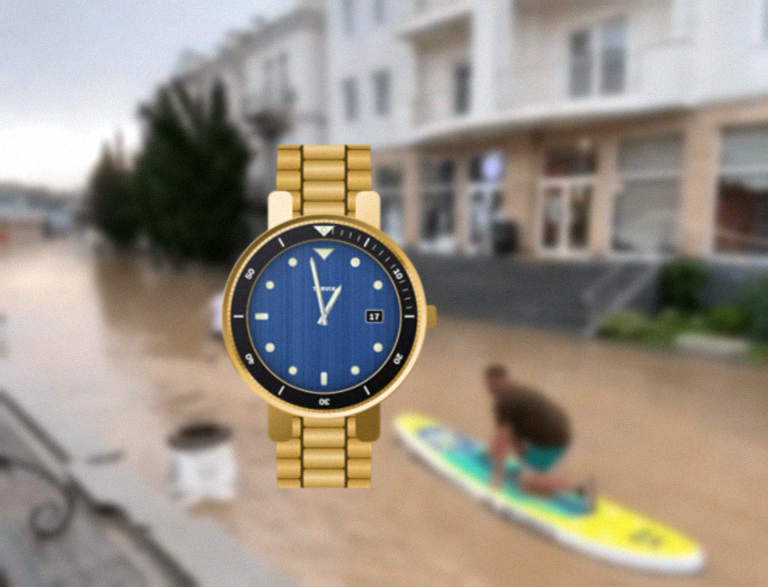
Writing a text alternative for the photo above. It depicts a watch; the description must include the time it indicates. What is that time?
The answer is 12:58
